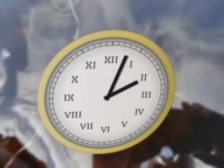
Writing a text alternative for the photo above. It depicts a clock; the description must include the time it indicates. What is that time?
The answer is 2:03
